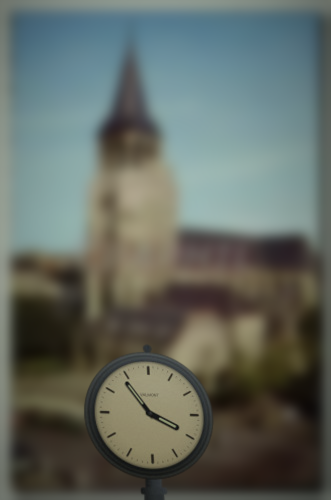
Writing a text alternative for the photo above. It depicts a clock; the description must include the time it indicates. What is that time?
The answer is 3:54
